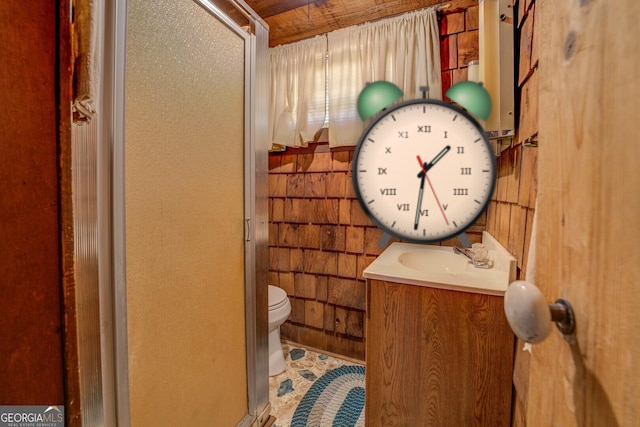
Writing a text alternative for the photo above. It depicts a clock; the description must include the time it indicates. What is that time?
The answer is 1:31:26
